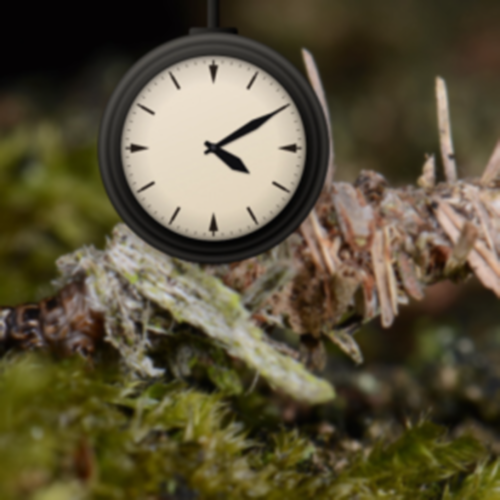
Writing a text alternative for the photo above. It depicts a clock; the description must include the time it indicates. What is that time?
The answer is 4:10
